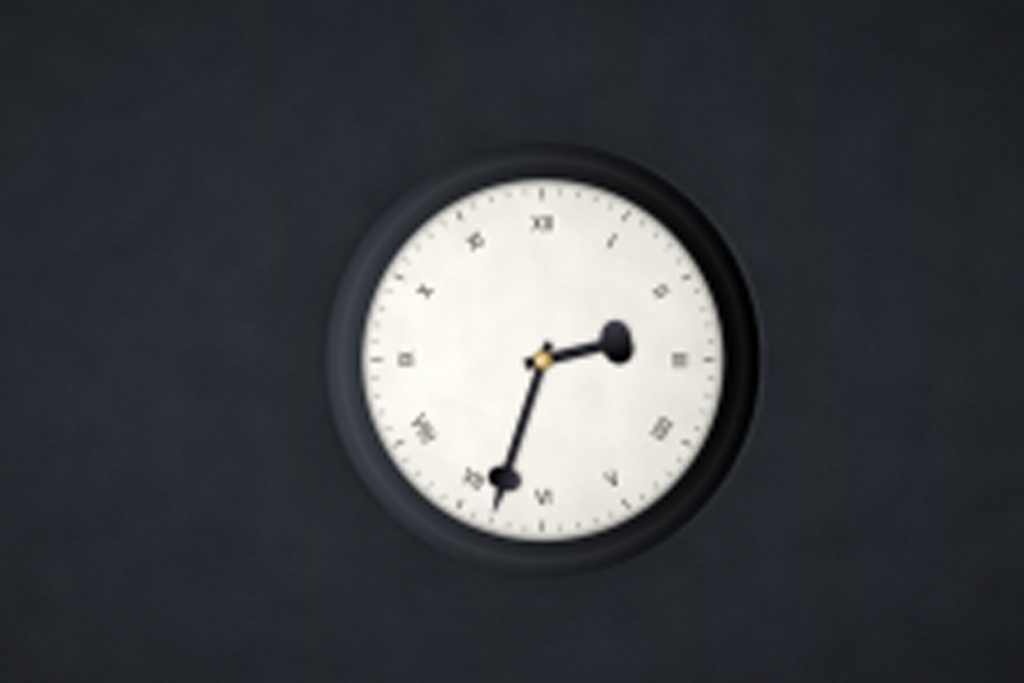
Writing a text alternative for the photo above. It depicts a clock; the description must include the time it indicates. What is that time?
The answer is 2:33
